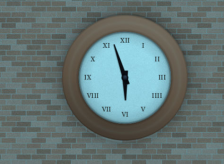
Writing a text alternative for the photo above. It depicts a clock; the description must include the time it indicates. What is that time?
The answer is 5:57
